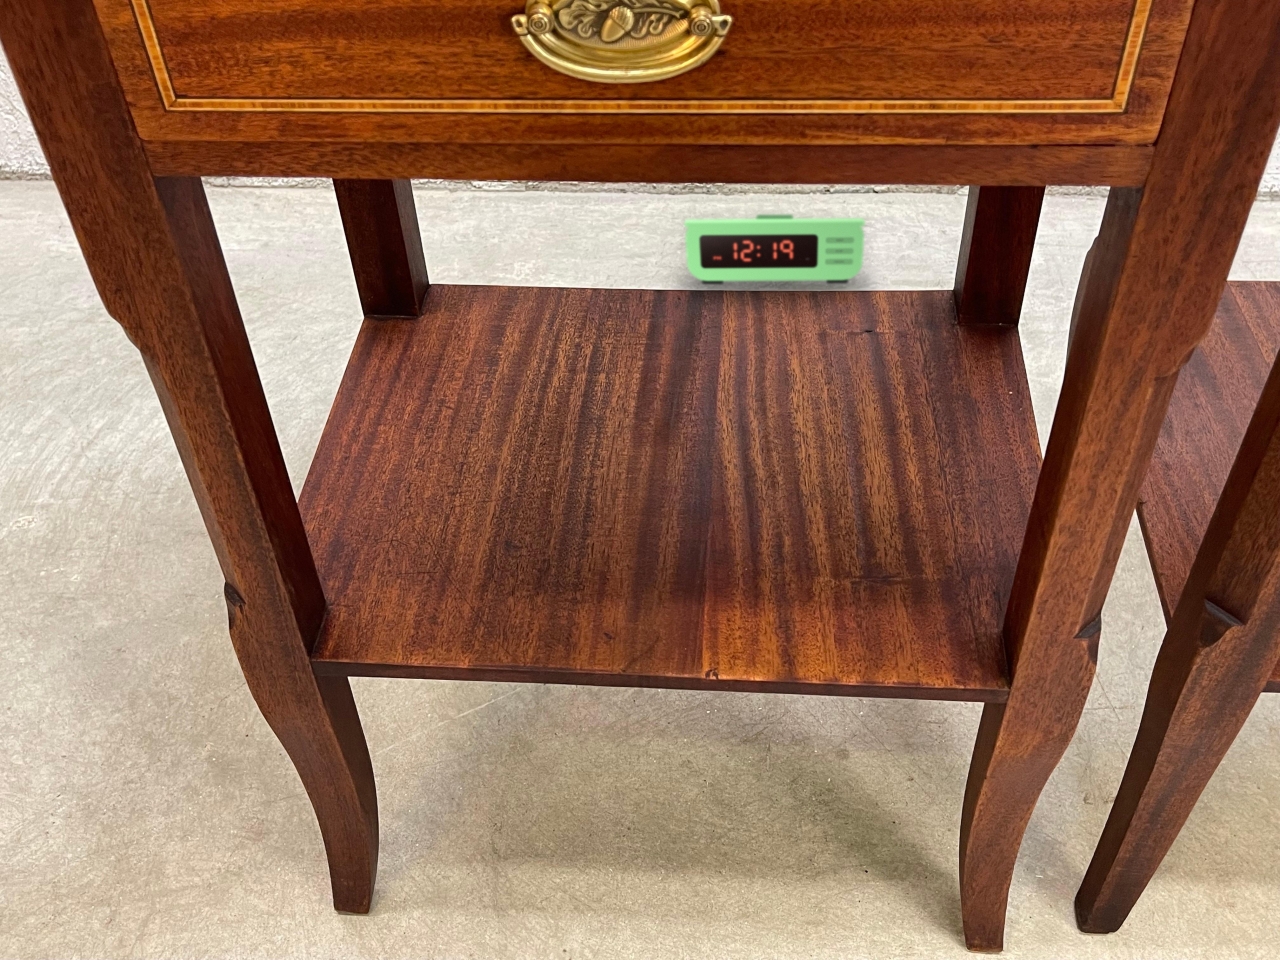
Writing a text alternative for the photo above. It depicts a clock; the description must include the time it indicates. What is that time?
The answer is 12:19
